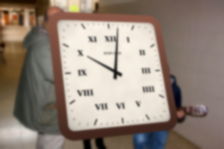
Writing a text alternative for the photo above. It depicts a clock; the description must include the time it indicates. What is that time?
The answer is 10:02
